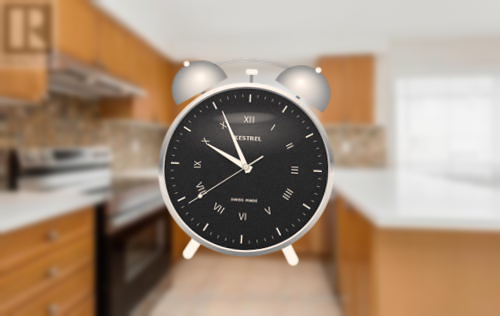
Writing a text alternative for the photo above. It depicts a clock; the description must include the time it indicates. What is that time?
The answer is 9:55:39
